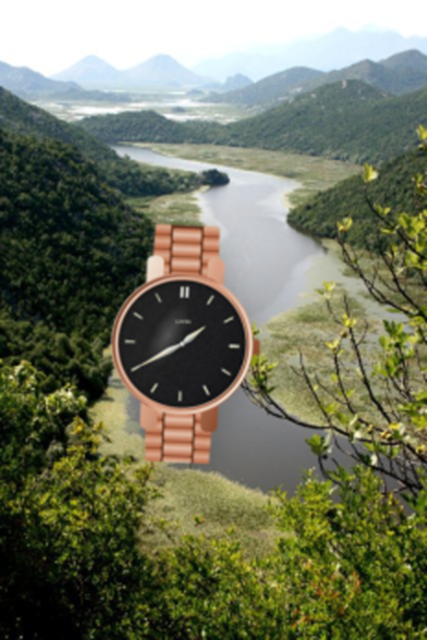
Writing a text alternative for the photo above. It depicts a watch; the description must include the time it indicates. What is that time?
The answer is 1:40
